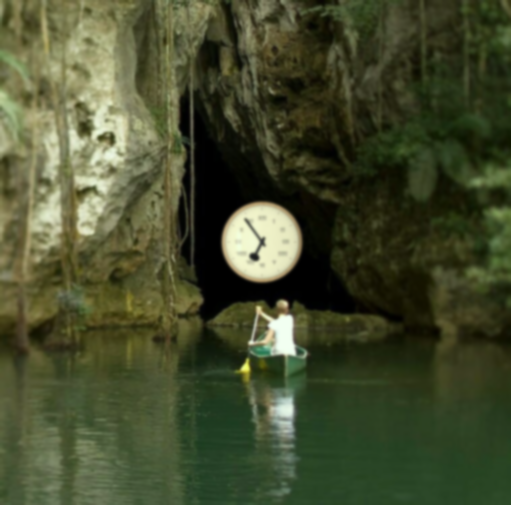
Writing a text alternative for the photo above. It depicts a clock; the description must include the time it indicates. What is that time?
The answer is 6:54
